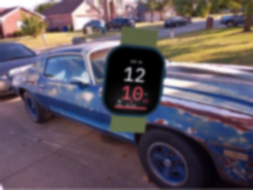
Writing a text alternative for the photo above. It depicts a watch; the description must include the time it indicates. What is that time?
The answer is 12:10
